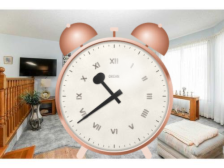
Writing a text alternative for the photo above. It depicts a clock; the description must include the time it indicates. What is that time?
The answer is 10:39
